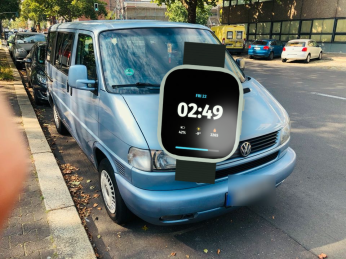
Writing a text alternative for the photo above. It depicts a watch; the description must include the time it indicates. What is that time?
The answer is 2:49
